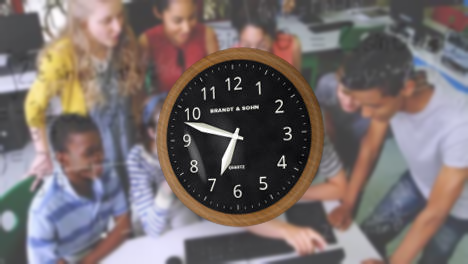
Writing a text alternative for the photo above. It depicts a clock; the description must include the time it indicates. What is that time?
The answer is 6:48
